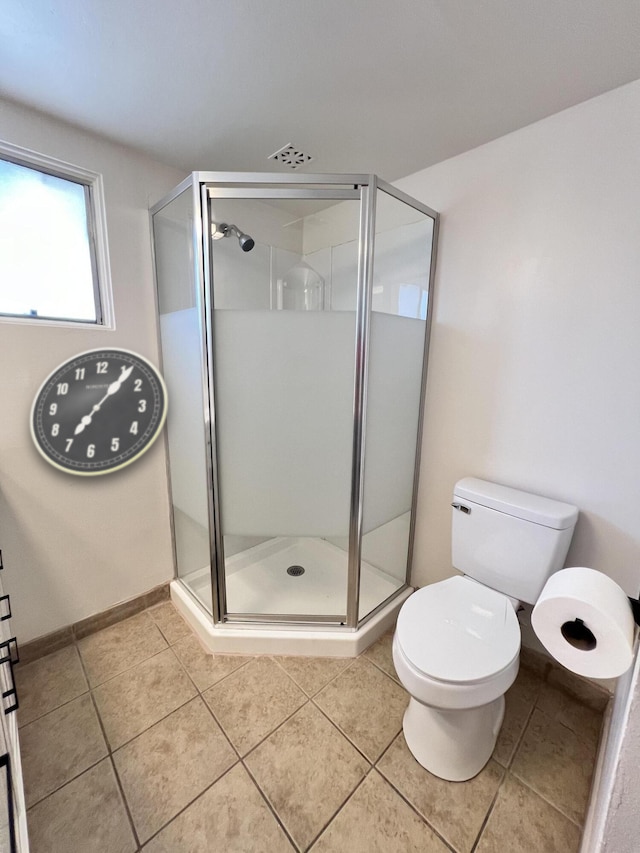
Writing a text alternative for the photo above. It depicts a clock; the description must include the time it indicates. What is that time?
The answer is 7:06
